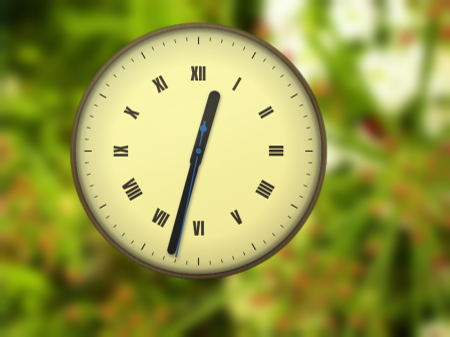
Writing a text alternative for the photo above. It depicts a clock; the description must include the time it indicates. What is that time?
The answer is 12:32:32
